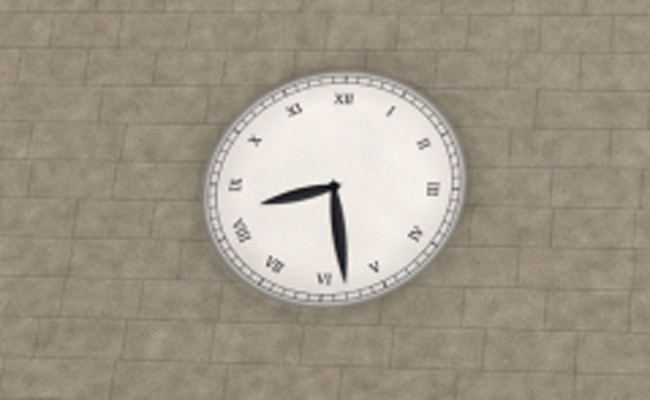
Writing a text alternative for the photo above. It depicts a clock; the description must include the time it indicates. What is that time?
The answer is 8:28
